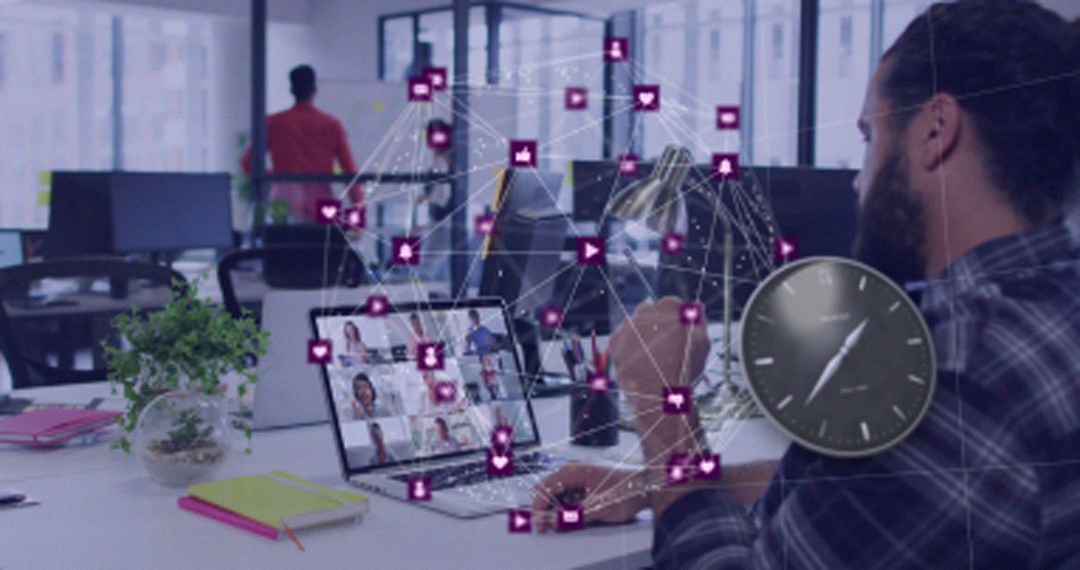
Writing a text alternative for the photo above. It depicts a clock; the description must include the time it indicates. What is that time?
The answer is 1:38
